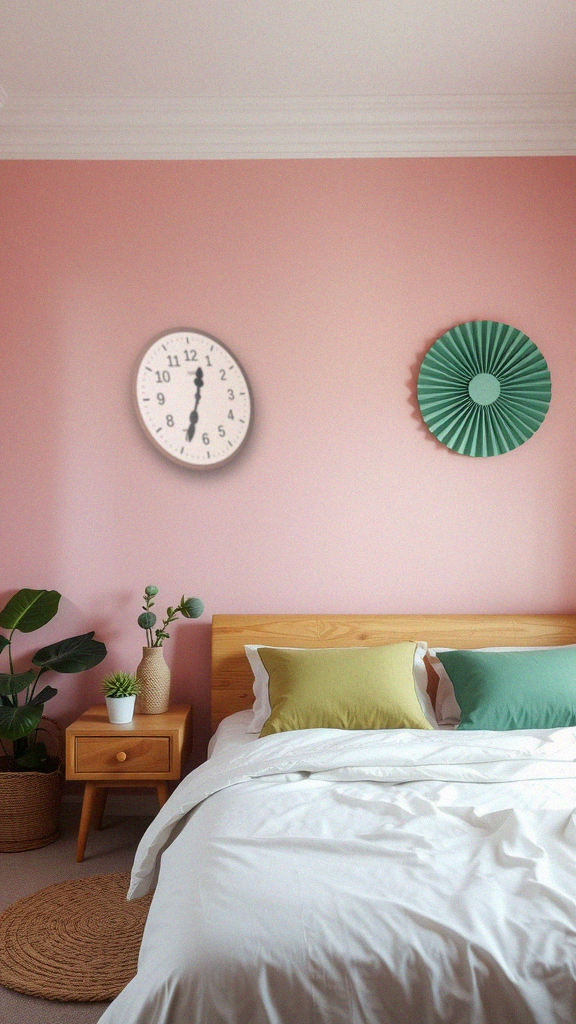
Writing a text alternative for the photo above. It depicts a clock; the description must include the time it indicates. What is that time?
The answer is 12:34
